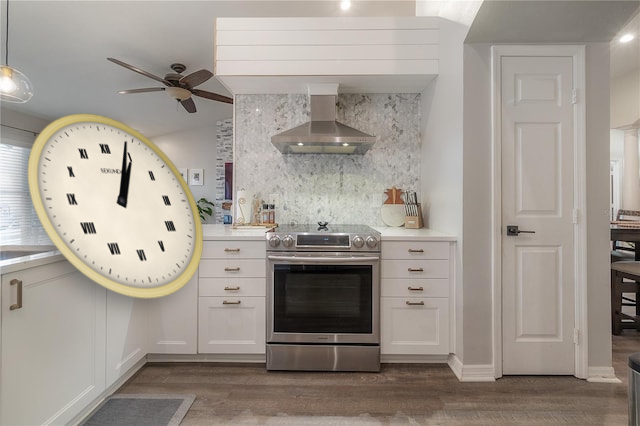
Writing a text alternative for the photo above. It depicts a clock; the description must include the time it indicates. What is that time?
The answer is 1:04
